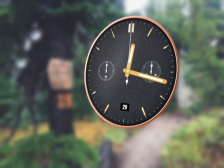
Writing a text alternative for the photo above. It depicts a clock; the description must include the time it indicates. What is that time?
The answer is 12:17
